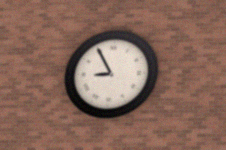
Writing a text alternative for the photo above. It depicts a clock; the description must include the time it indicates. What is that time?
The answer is 8:55
